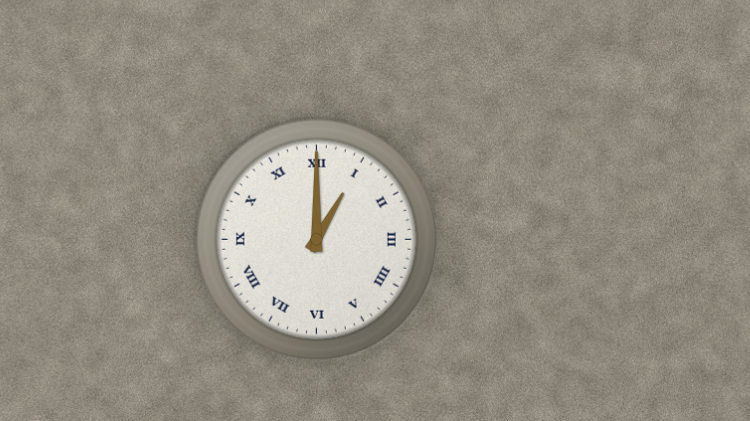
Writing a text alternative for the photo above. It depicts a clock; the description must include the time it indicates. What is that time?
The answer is 1:00
